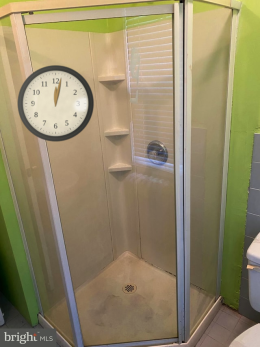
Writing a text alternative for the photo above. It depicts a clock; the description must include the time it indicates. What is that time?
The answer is 12:02
